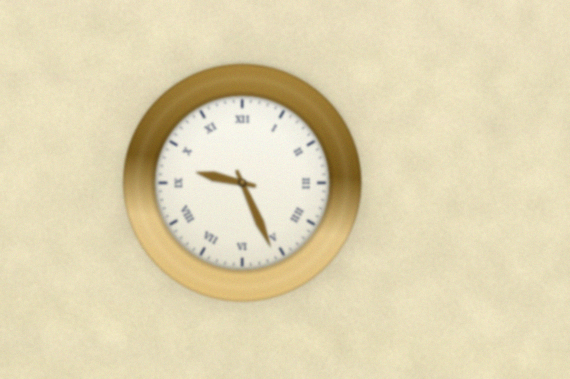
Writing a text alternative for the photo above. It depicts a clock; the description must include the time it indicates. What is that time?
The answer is 9:26
